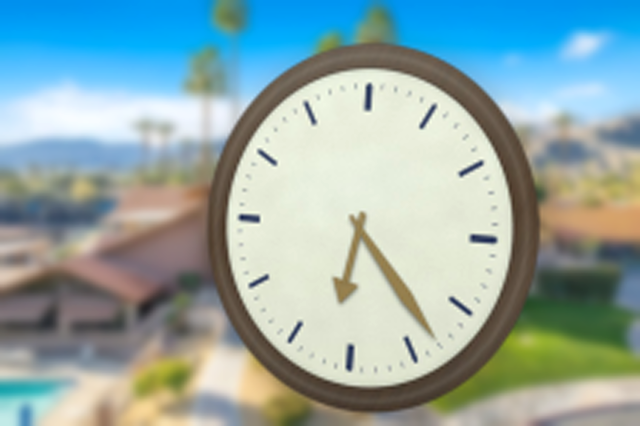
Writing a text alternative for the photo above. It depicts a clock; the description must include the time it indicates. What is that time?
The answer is 6:23
